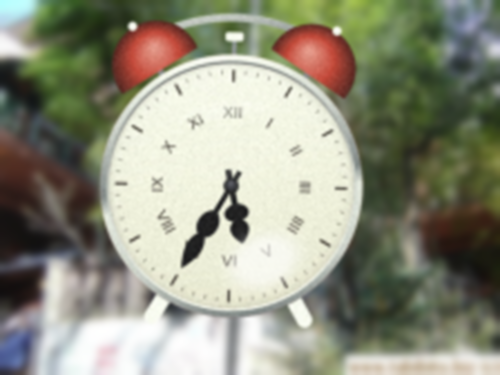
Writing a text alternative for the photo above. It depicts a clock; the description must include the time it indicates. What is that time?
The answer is 5:35
